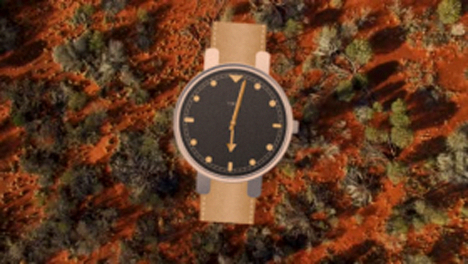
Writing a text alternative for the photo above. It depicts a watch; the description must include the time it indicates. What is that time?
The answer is 6:02
